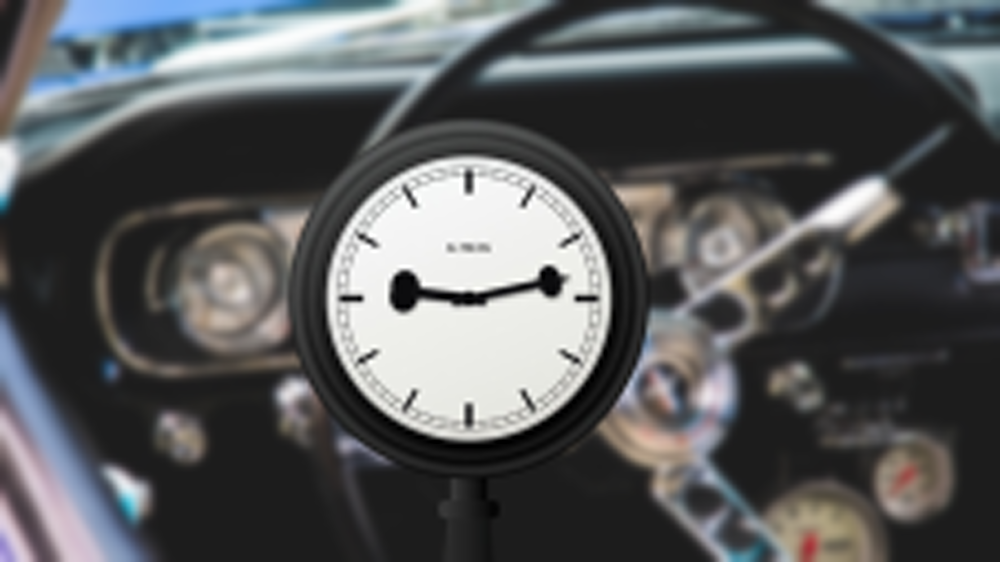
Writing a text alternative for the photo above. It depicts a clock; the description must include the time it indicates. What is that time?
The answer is 9:13
